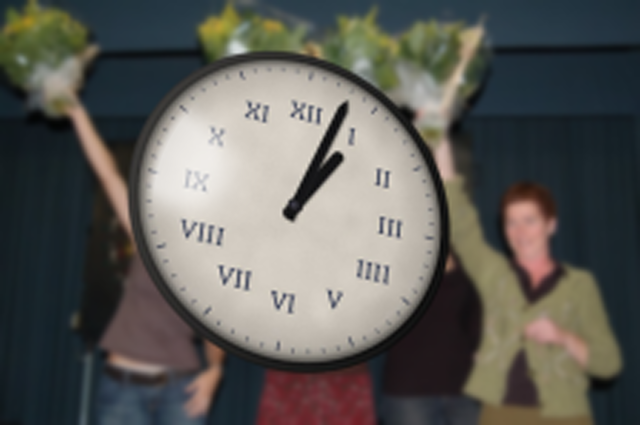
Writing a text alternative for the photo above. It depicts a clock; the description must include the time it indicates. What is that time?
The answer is 1:03
